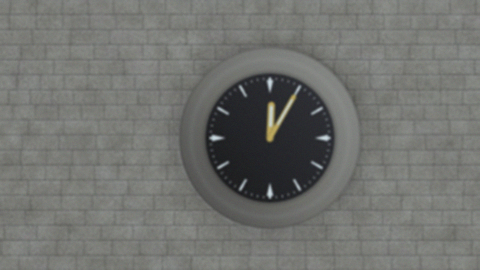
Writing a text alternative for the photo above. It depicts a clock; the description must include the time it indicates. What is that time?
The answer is 12:05
